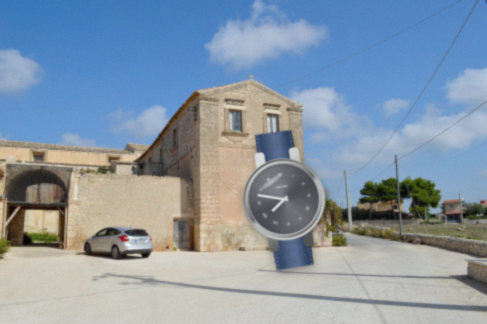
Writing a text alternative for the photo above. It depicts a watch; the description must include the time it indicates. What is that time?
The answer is 7:48
